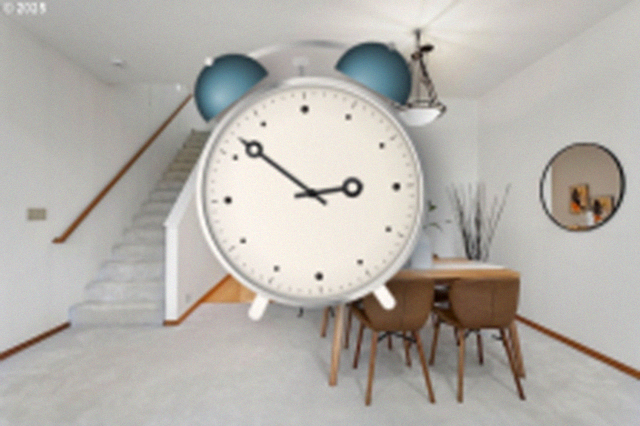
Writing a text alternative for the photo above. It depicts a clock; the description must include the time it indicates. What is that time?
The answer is 2:52
